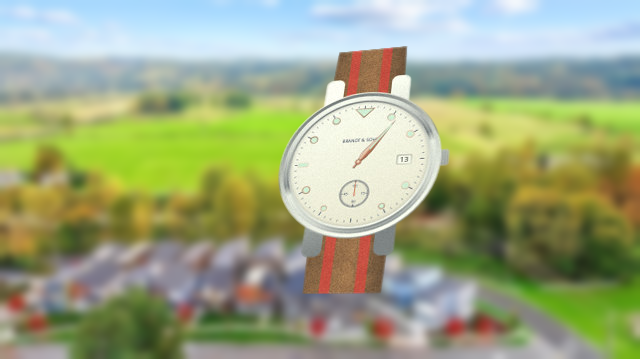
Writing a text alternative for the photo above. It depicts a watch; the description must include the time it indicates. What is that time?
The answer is 1:06
